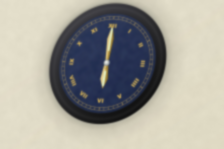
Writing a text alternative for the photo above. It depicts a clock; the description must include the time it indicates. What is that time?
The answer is 6:00
